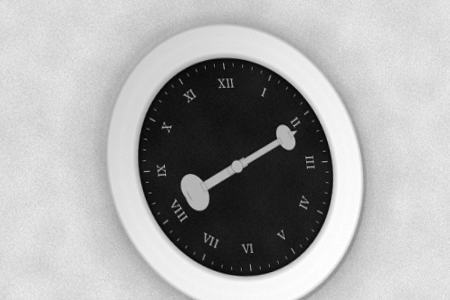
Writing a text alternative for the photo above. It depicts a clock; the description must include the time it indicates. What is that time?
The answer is 8:11
